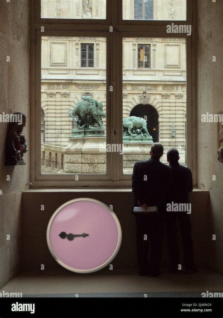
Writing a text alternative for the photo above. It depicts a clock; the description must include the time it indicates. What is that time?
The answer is 8:45
